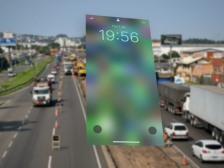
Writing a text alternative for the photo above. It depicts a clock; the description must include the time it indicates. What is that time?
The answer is 19:56
